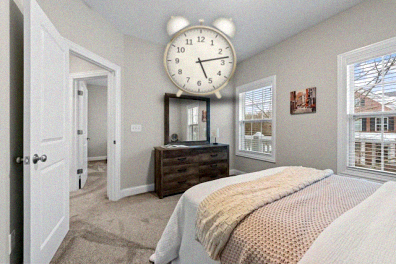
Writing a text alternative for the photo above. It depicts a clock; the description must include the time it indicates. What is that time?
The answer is 5:13
